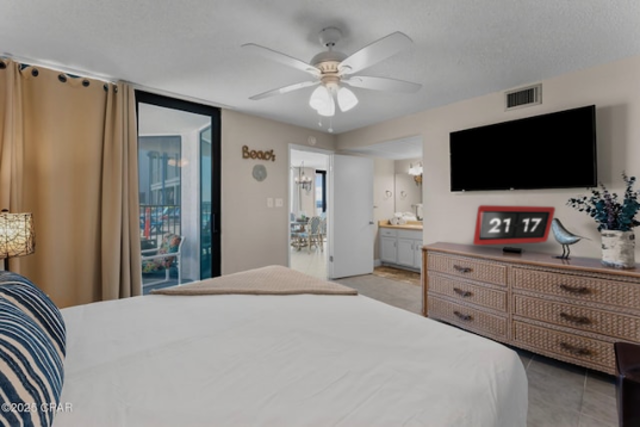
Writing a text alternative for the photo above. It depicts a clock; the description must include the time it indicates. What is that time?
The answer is 21:17
